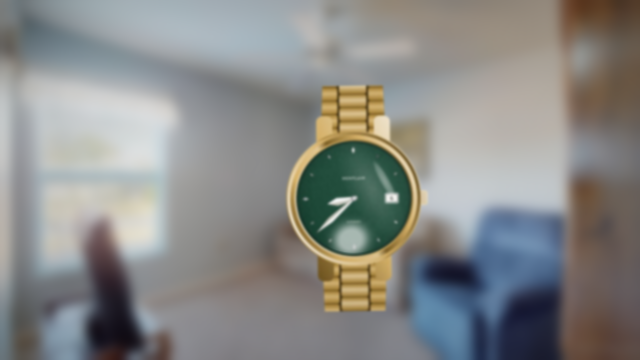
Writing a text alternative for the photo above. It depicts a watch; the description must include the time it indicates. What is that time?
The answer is 8:38
